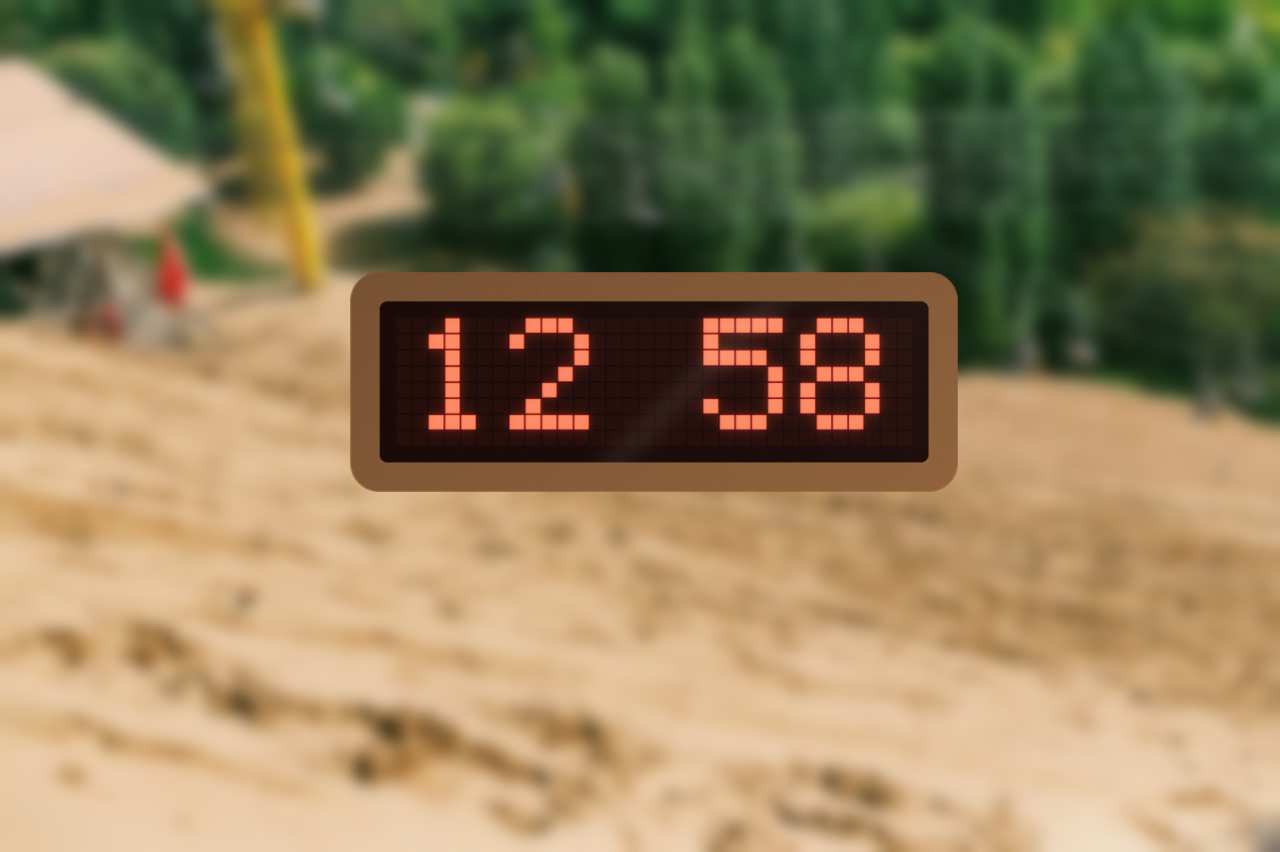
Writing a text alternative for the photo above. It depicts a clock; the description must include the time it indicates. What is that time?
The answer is 12:58
